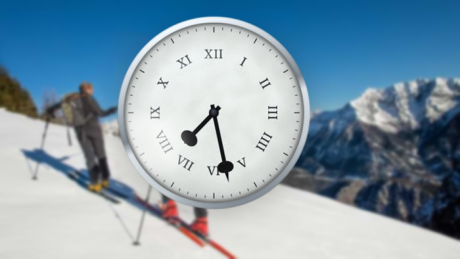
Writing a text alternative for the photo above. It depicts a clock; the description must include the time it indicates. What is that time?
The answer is 7:28
